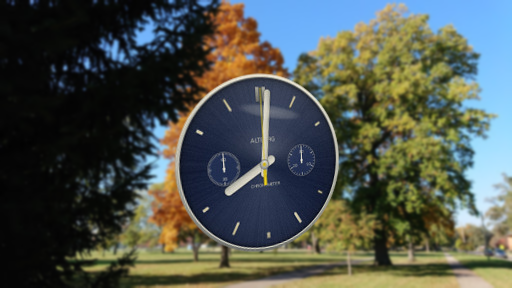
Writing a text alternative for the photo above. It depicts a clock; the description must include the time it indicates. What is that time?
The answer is 8:01
